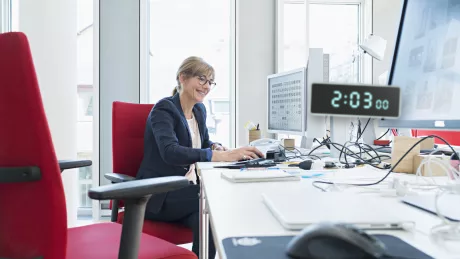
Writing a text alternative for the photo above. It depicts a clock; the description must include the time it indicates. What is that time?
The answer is 2:03
